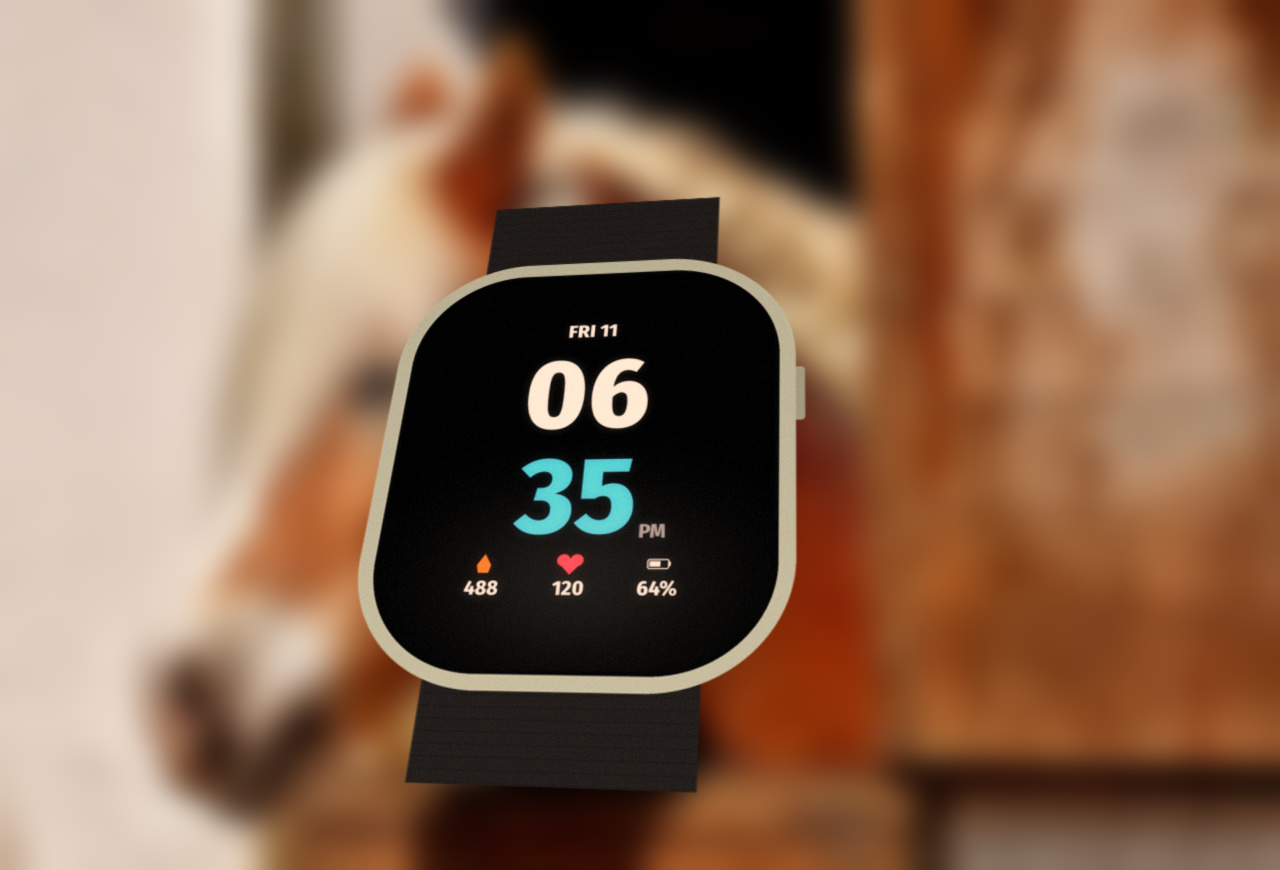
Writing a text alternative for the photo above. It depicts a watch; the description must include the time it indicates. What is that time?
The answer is 6:35
